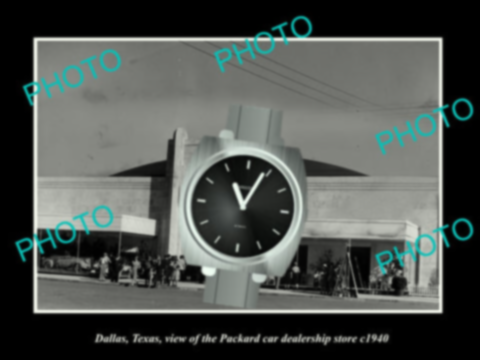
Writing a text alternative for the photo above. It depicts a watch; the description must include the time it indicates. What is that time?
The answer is 11:04
